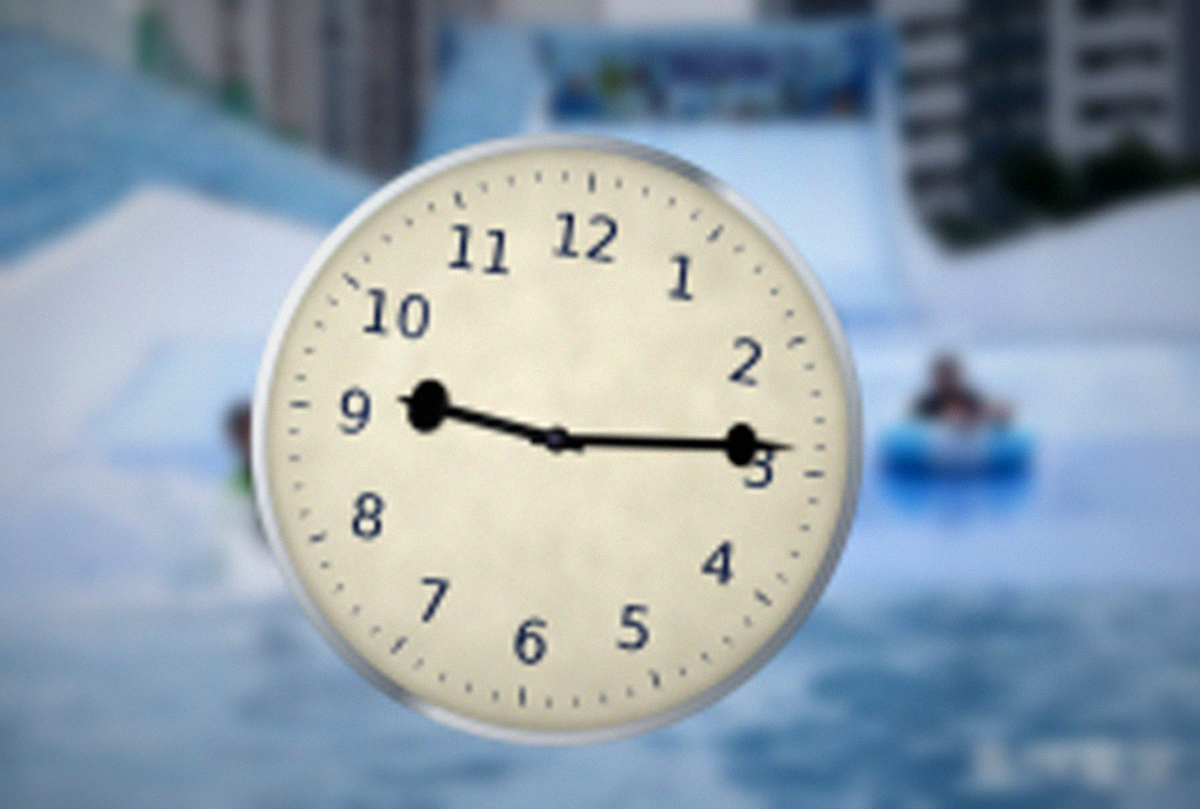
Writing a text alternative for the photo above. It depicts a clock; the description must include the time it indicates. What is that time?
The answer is 9:14
